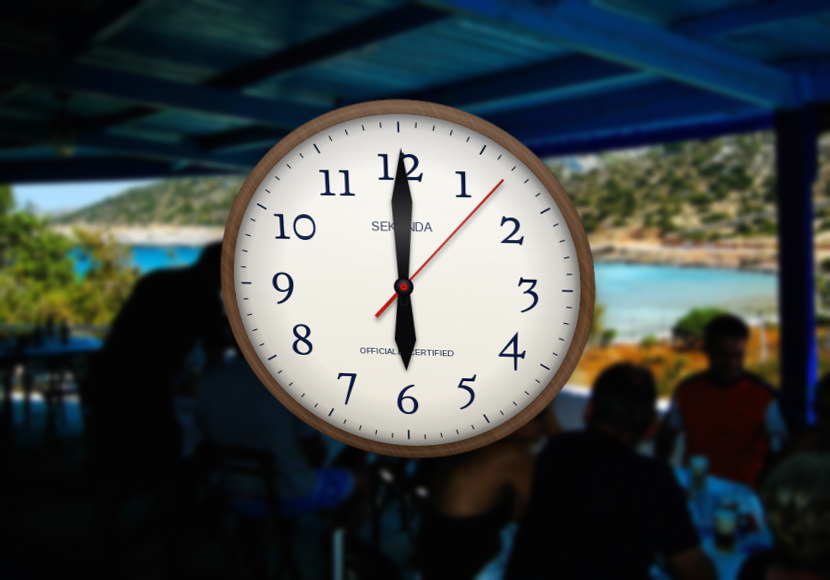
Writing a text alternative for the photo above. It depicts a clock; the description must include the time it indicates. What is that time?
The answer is 6:00:07
